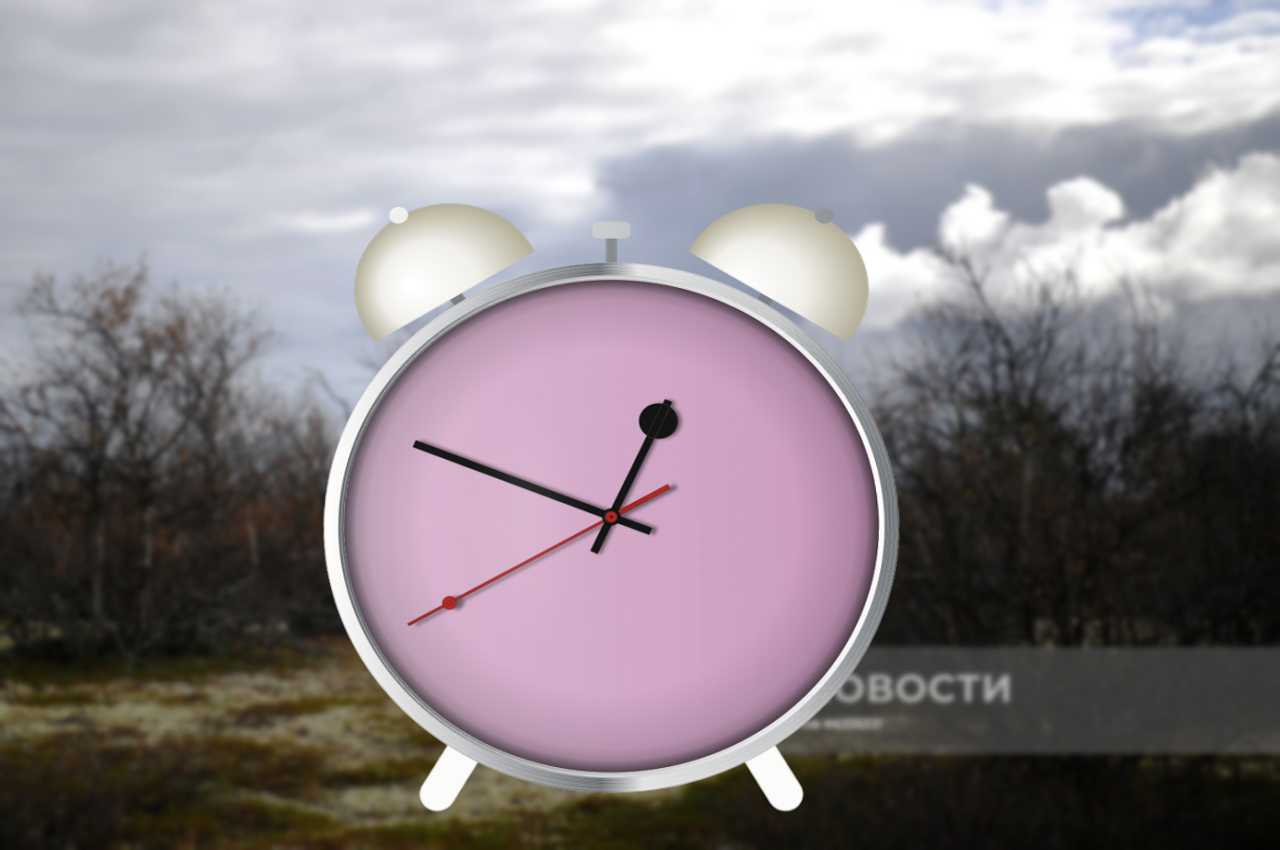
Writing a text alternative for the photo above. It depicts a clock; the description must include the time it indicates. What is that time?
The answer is 12:48:40
